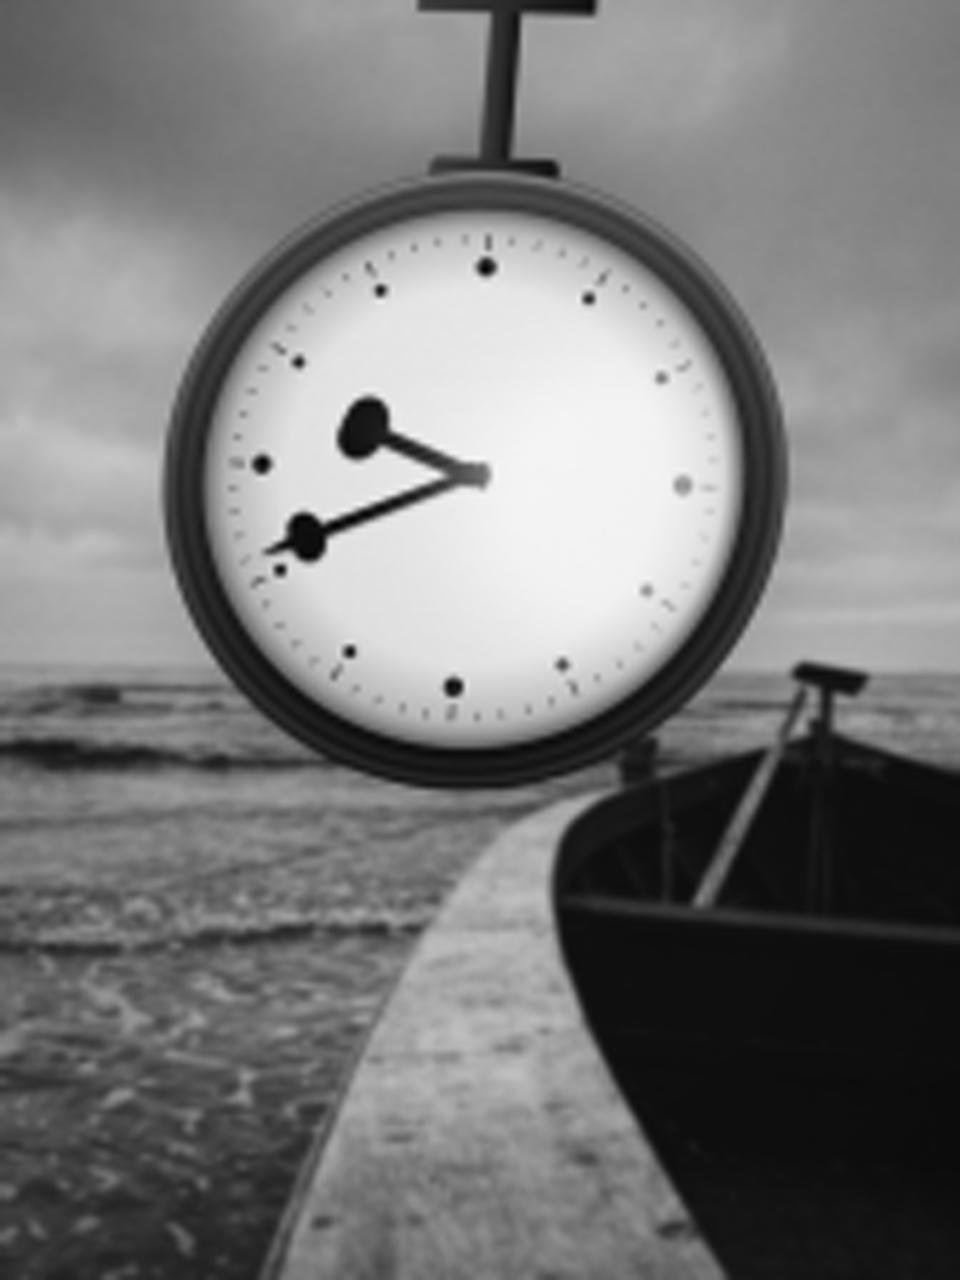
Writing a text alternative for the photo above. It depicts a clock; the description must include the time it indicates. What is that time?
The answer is 9:41
